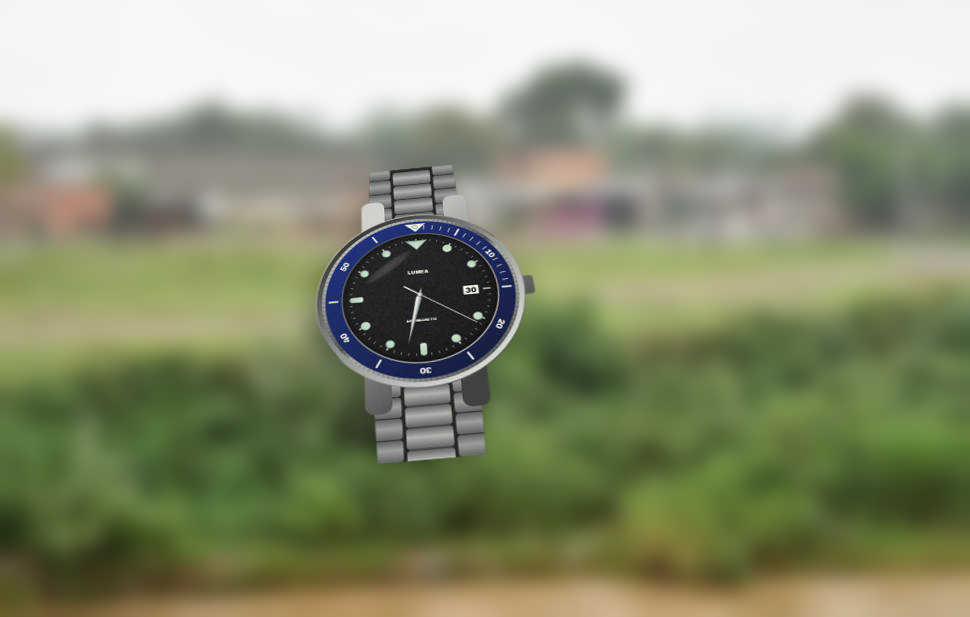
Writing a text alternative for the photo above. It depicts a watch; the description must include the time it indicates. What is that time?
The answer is 6:32:21
